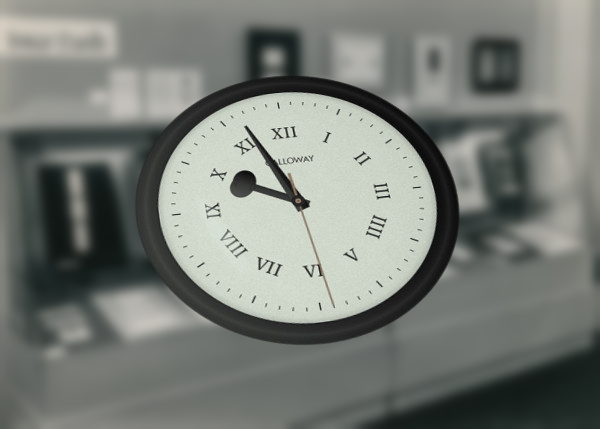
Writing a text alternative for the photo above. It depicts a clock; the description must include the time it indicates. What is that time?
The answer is 9:56:29
